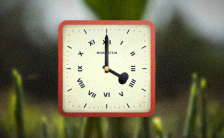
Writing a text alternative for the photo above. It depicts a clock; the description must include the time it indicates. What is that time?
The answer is 4:00
